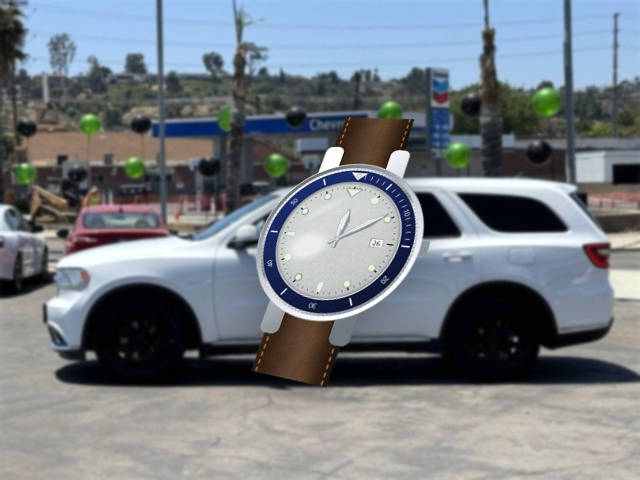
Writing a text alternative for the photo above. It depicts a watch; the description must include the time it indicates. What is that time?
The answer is 12:09
